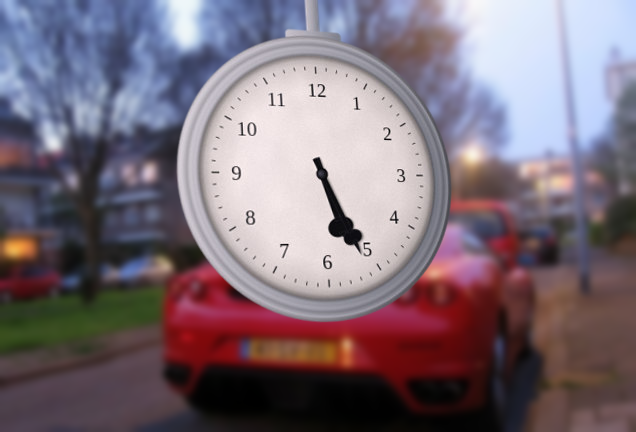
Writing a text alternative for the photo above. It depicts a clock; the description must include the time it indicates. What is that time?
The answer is 5:26
